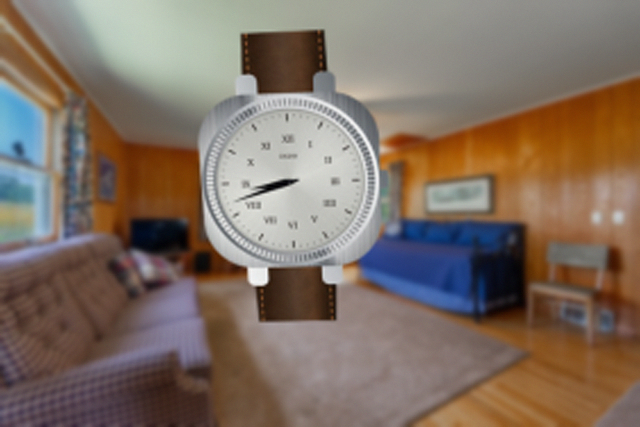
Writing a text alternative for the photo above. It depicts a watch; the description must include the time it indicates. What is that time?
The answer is 8:42
